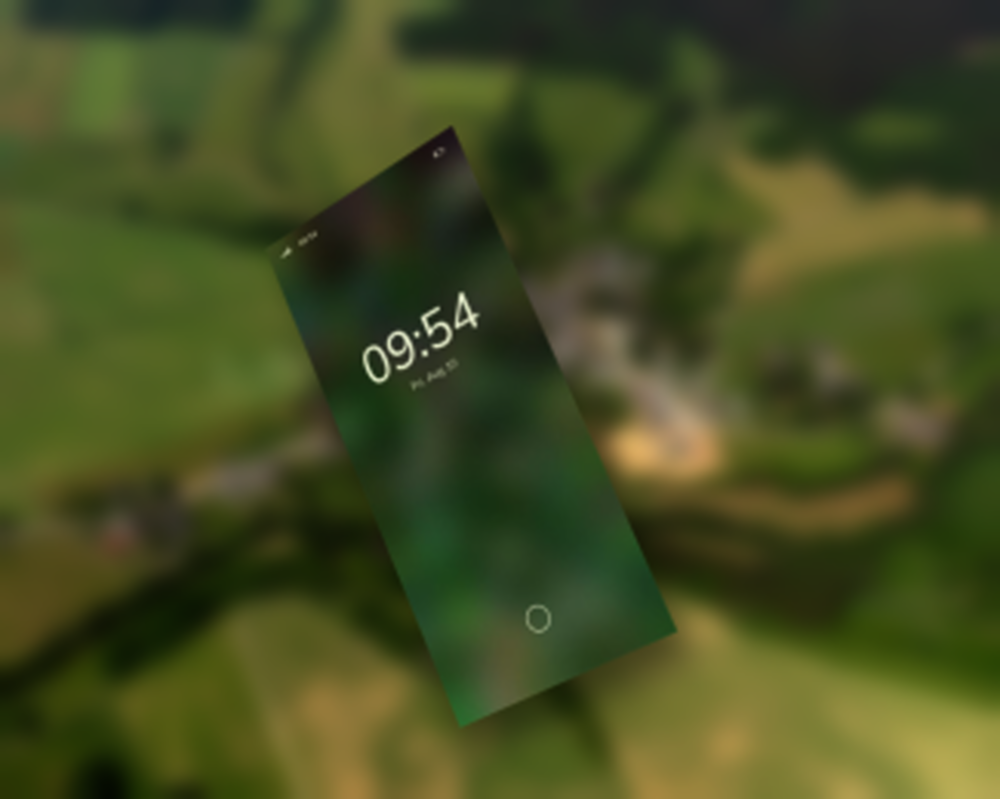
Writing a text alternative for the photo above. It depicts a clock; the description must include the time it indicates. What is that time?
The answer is 9:54
